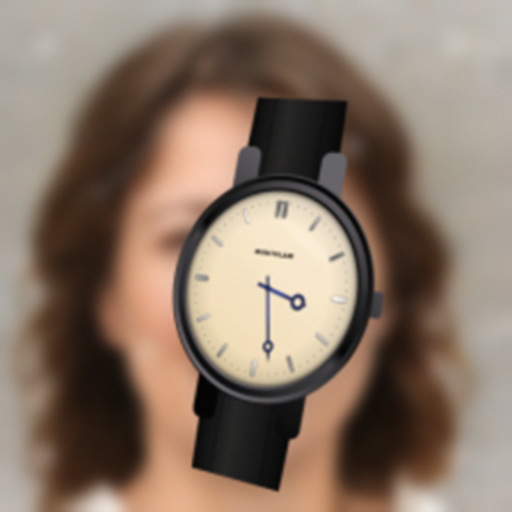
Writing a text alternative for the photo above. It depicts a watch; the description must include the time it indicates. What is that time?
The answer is 3:28
